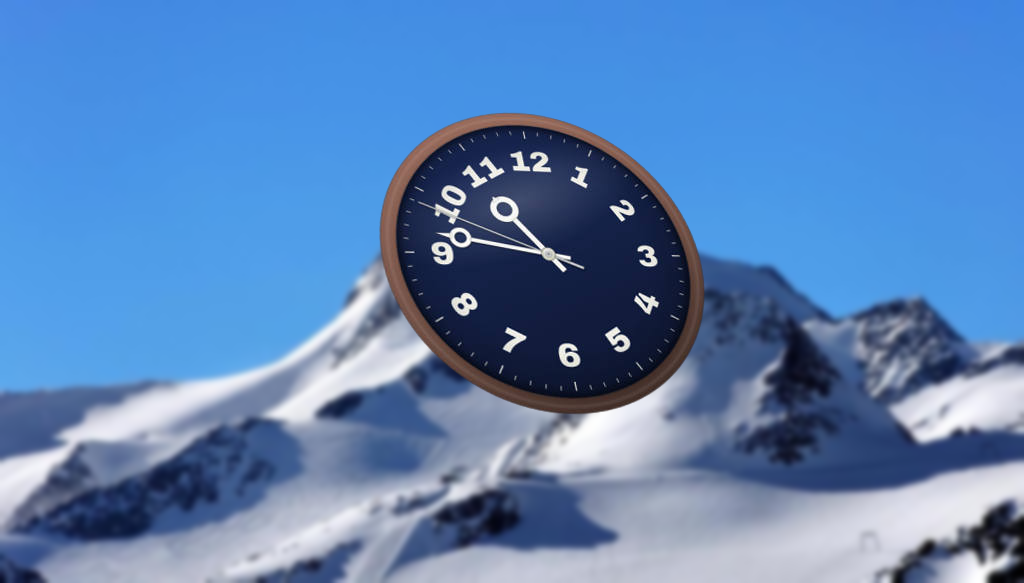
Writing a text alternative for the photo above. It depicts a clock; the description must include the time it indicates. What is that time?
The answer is 10:46:49
